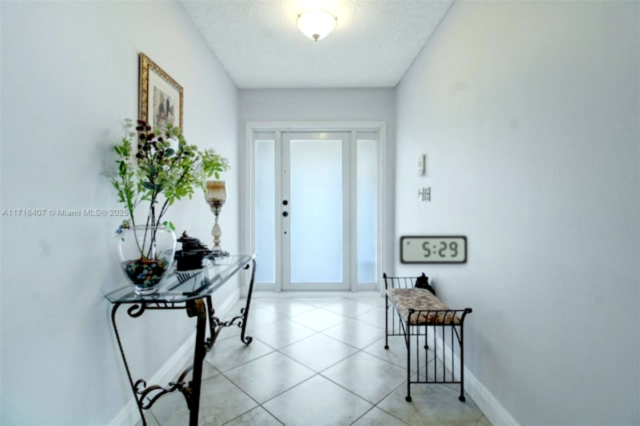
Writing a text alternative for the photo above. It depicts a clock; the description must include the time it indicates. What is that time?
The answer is 5:29
